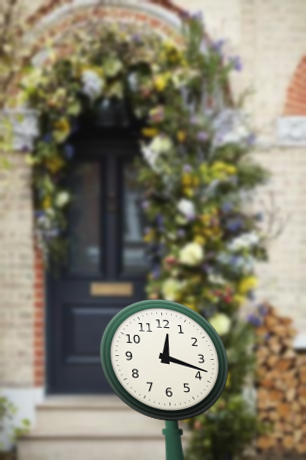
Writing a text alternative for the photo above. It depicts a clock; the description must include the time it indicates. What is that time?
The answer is 12:18
